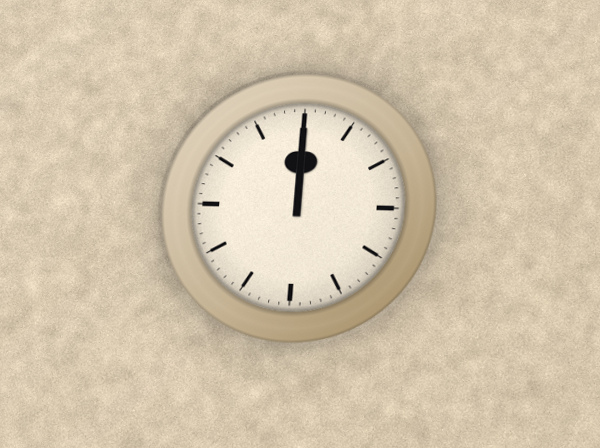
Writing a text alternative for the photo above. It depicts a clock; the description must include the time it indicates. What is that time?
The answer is 12:00
